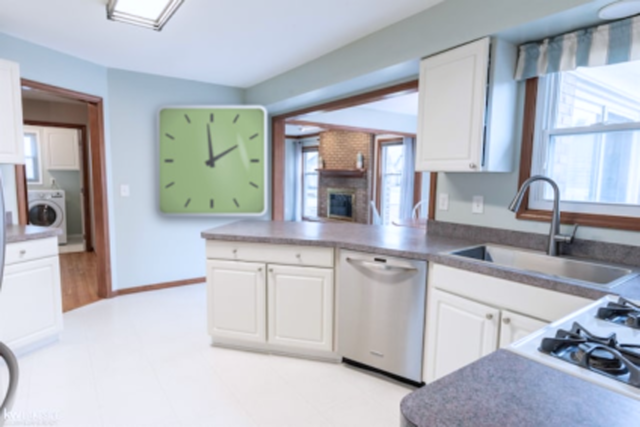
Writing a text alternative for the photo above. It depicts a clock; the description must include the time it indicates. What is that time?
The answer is 1:59
